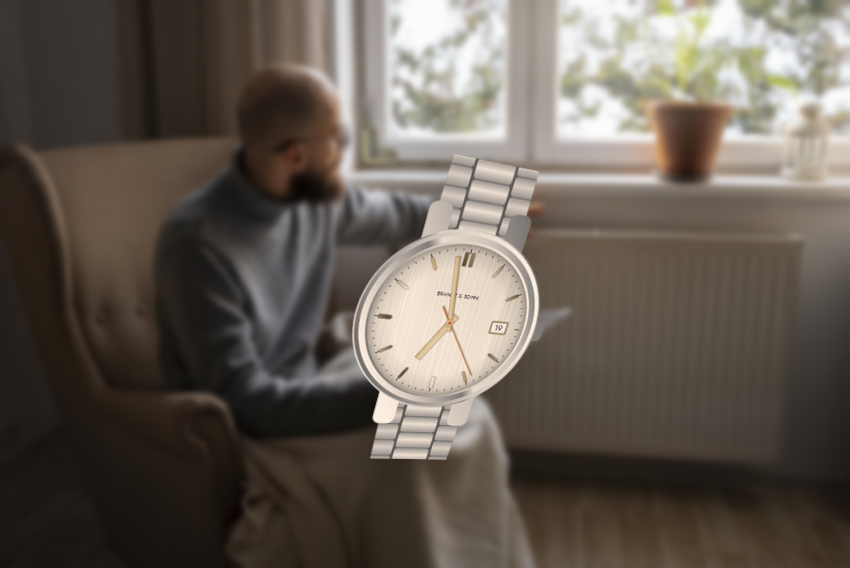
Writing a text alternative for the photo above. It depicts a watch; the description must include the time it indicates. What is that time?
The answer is 6:58:24
